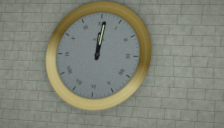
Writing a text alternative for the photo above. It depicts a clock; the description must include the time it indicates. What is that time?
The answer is 12:01
